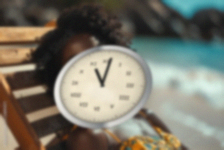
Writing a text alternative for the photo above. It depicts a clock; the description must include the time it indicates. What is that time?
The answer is 11:01
